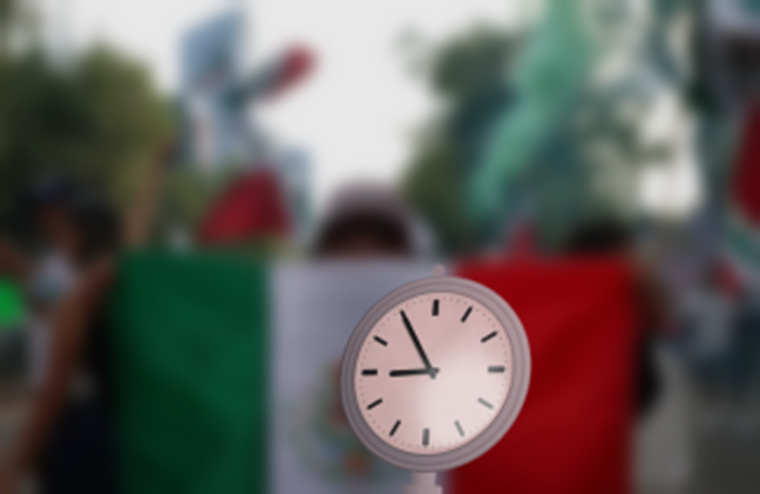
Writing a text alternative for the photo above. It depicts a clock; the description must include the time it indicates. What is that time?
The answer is 8:55
